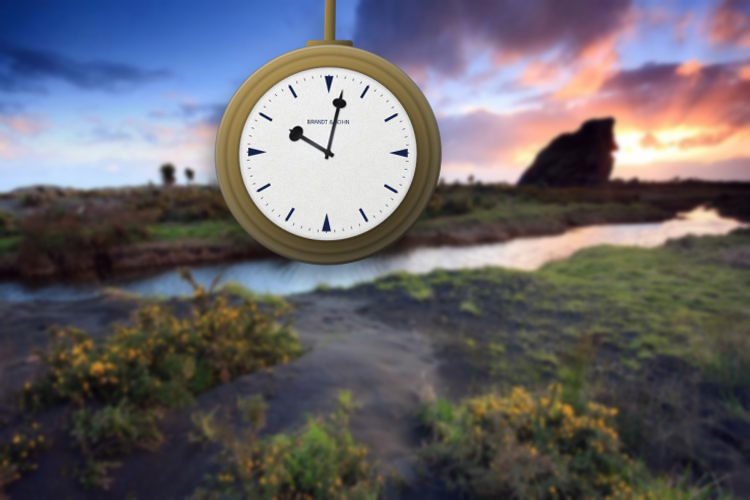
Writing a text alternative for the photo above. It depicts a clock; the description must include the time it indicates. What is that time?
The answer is 10:02
